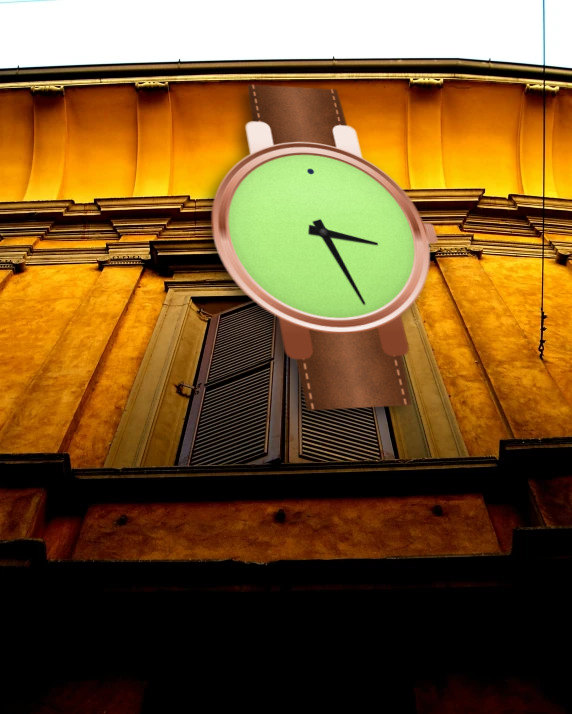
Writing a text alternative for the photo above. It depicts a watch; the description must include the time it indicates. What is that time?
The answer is 3:27
